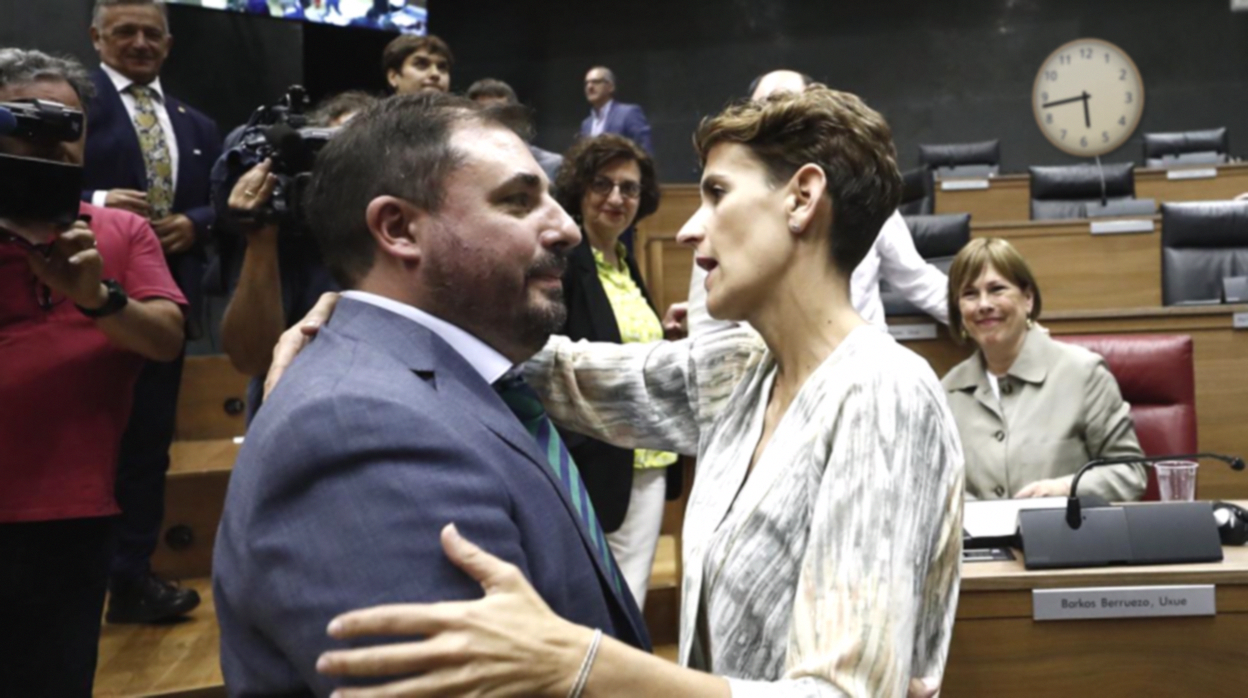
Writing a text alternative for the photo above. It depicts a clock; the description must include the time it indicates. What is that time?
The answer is 5:43
